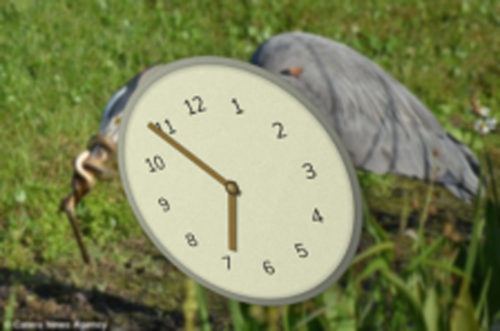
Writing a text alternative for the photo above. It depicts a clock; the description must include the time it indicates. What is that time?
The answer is 6:54
